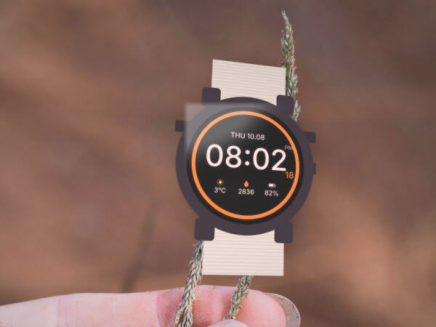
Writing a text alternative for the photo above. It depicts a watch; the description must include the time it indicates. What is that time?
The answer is 8:02:18
